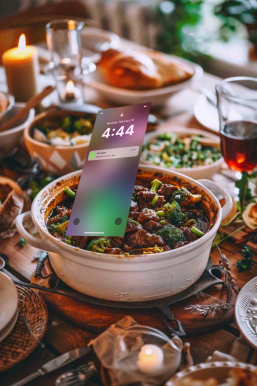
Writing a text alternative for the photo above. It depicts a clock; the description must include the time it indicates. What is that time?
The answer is 4:44
